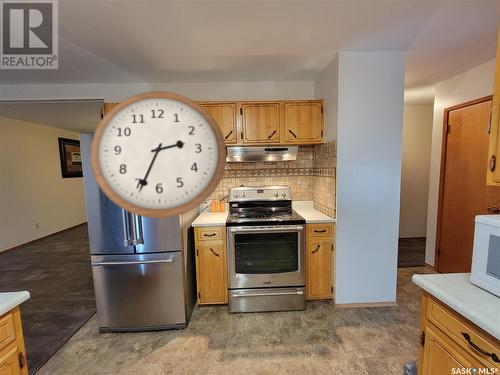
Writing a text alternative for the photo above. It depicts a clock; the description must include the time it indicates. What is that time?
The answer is 2:34
